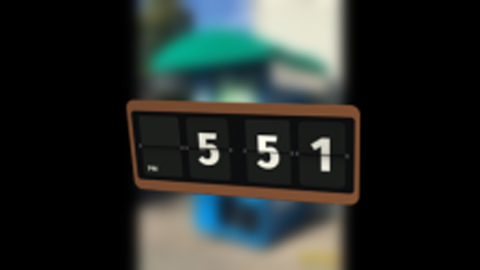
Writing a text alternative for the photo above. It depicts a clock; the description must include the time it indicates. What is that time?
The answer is 5:51
